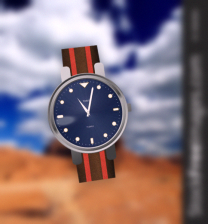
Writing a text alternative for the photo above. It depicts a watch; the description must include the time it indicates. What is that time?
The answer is 11:03
